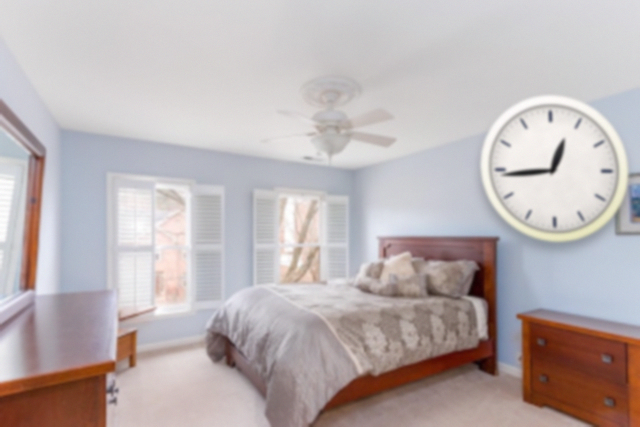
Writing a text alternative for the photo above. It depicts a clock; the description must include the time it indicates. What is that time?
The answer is 12:44
